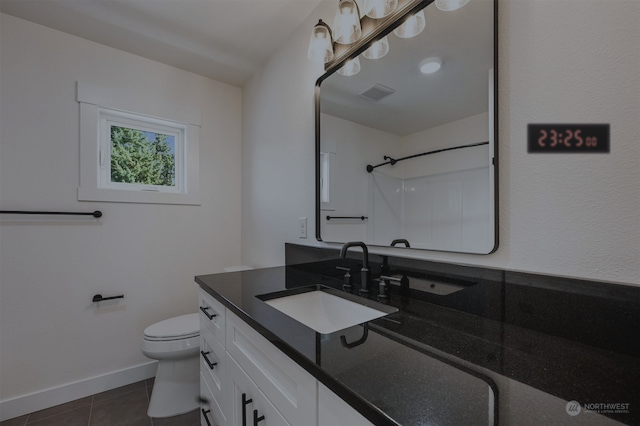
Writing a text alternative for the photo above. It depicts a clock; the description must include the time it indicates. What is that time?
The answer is 23:25
